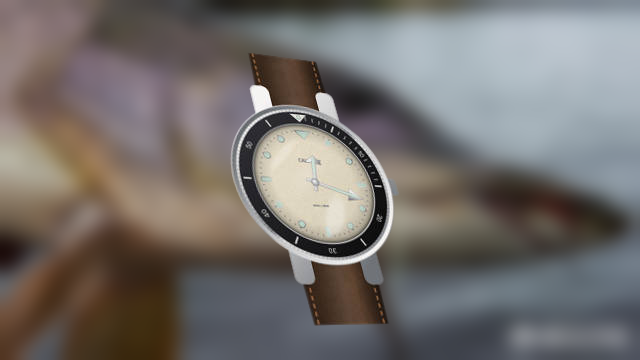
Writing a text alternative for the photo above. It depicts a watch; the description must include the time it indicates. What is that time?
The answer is 12:18
